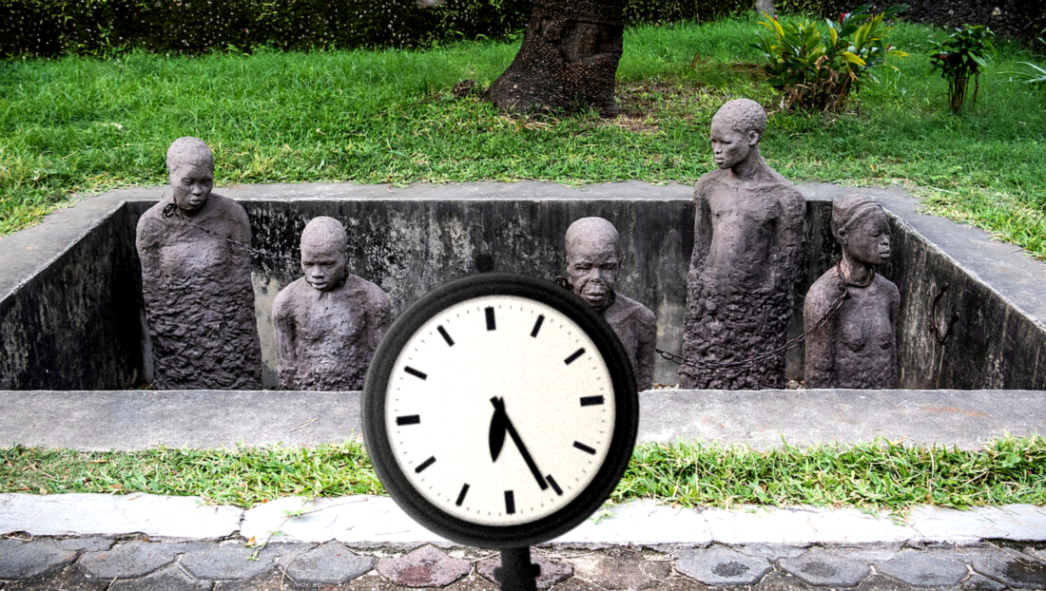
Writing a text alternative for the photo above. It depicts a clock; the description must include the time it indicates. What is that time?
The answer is 6:26
